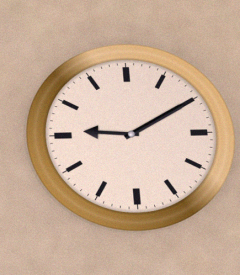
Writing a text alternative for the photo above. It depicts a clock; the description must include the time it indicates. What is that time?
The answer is 9:10
